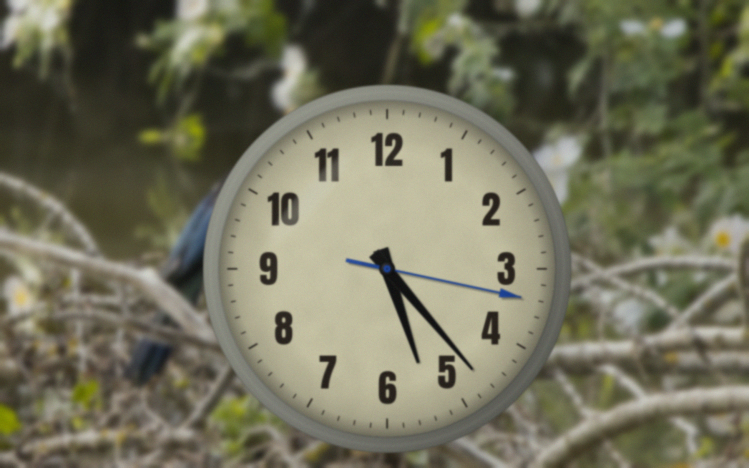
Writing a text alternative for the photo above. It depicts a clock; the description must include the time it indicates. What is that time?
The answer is 5:23:17
